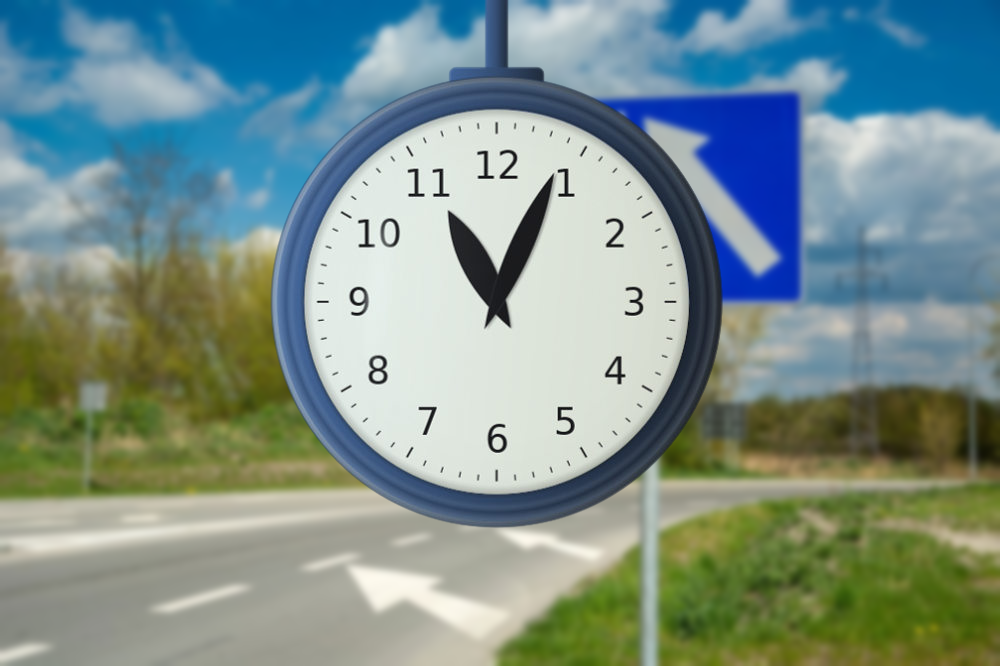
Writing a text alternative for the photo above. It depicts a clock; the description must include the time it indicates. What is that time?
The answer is 11:04
